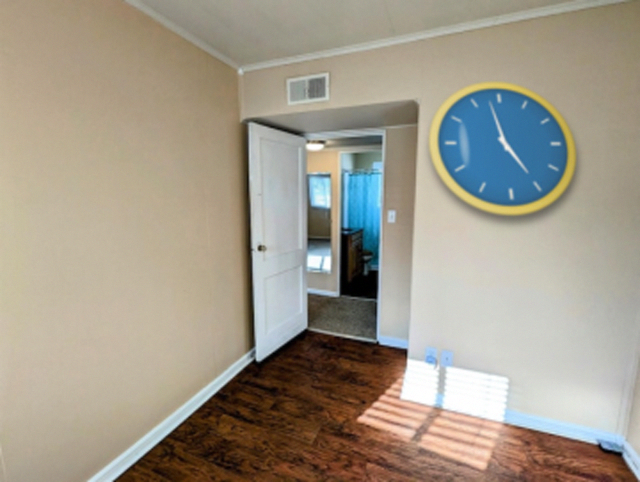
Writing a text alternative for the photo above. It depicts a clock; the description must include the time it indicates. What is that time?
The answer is 4:58
